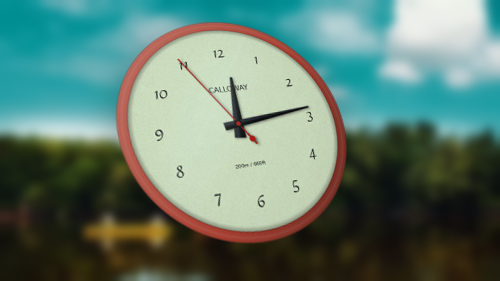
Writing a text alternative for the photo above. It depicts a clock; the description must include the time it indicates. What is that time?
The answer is 12:13:55
